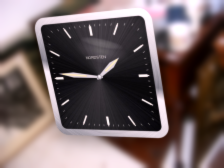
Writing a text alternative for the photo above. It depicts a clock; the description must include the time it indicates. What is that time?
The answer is 1:46
